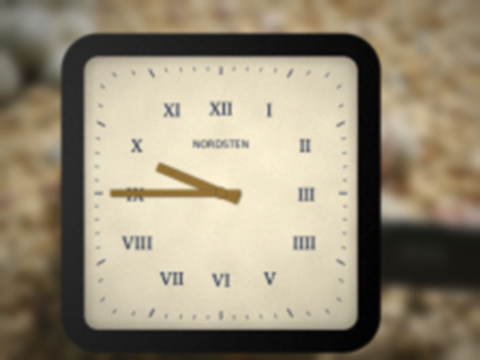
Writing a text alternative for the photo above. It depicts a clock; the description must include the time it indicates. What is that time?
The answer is 9:45
